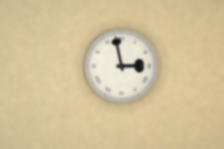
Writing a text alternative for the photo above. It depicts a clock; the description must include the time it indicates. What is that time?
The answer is 2:58
